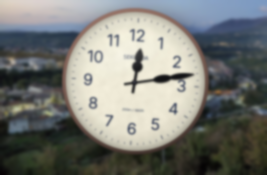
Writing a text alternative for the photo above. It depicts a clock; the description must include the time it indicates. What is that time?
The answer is 12:13
